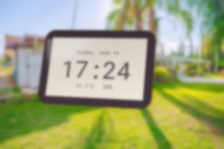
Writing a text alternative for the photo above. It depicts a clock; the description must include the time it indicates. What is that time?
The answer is 17:24
